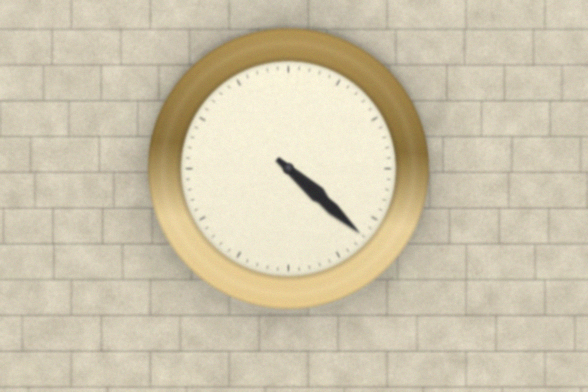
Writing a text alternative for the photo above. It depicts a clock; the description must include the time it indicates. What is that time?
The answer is 4:22
